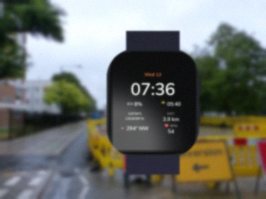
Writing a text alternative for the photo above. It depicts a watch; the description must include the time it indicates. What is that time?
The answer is 7:36
